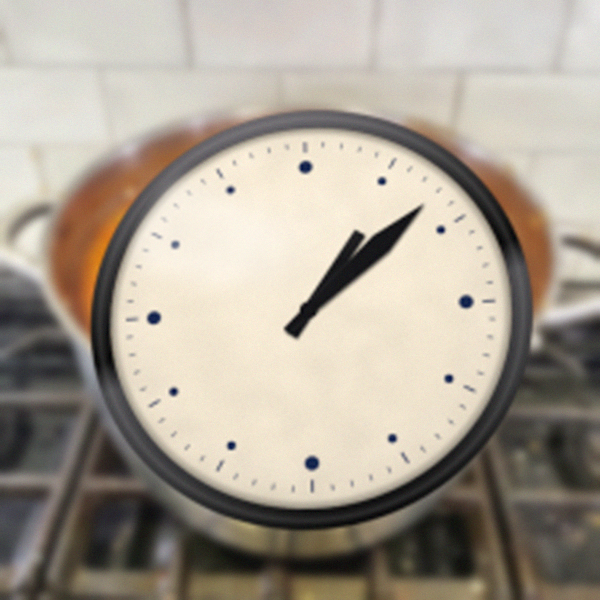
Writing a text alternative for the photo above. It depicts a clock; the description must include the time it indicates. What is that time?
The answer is 1:08
